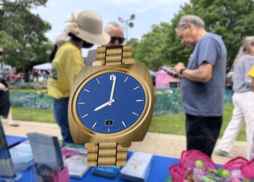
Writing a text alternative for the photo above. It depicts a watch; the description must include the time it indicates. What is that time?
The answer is 8:01
